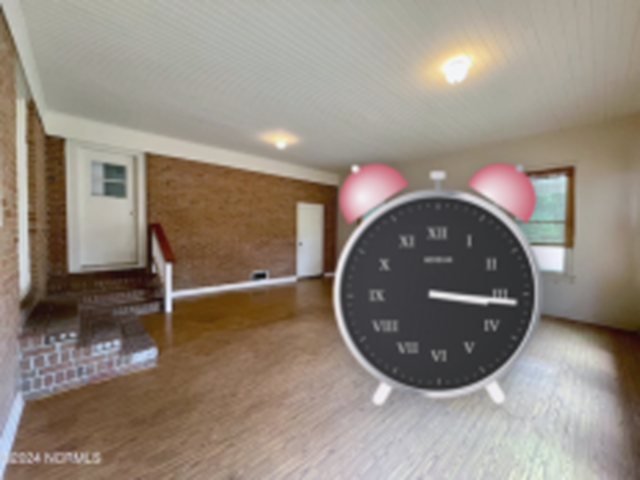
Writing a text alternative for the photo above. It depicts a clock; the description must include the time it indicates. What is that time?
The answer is 3:16
